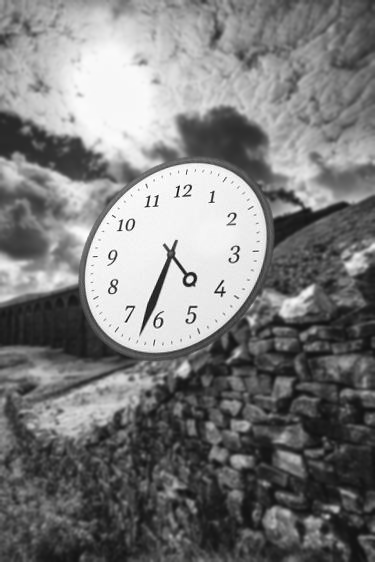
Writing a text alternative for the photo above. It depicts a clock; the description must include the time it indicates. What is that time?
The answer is 4:32
